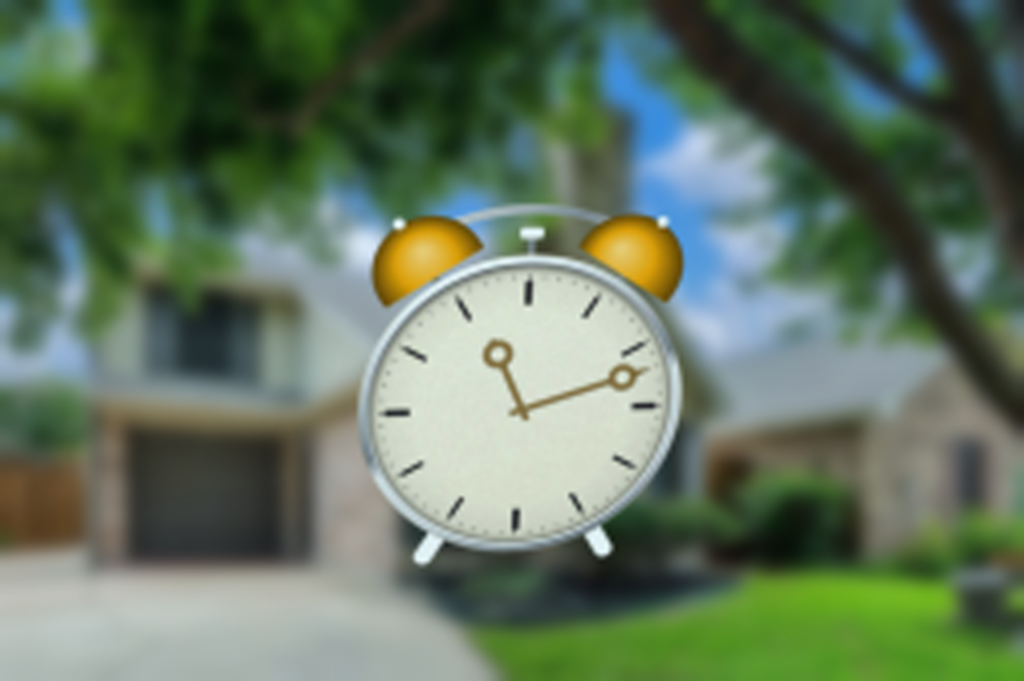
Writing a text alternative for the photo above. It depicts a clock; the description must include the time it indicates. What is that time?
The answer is 11:12
